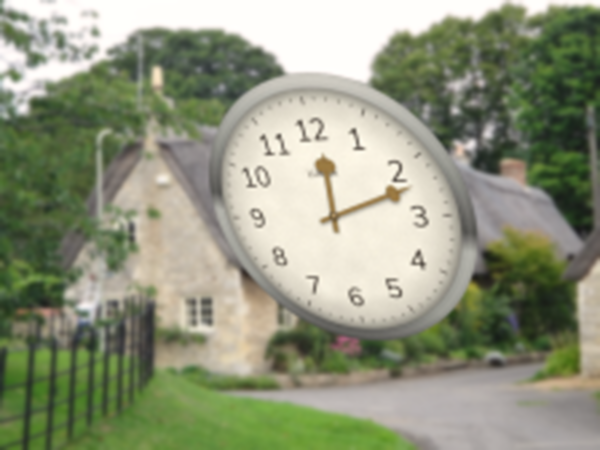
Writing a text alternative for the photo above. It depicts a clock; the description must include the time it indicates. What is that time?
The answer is 12:12
